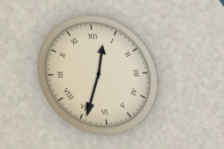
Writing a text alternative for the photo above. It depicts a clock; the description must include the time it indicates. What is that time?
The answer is 12:34
